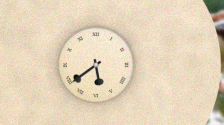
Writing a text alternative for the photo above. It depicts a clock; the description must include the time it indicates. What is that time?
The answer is 5:39
